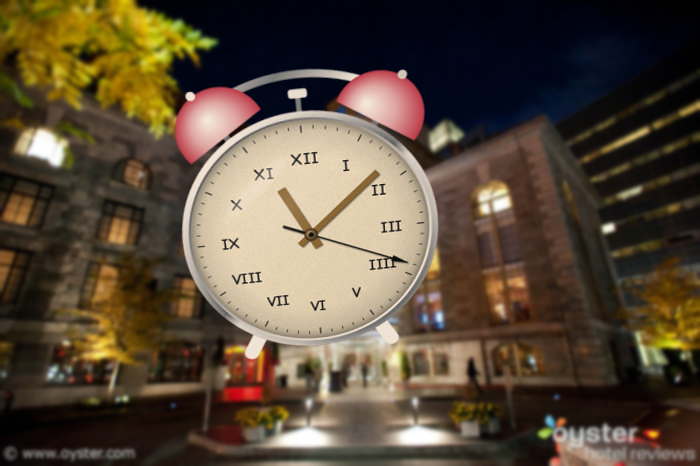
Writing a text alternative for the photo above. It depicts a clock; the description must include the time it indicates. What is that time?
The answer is 11:08:19
